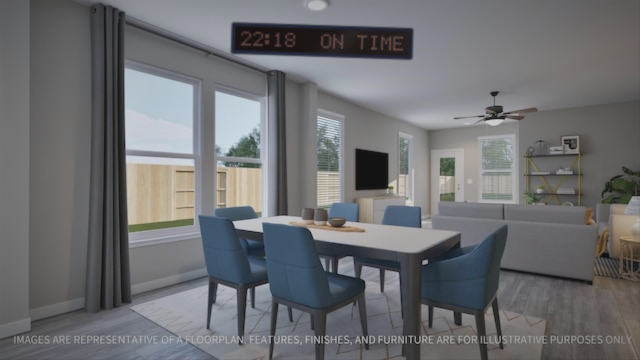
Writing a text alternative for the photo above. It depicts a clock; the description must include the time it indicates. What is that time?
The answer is 22:18
